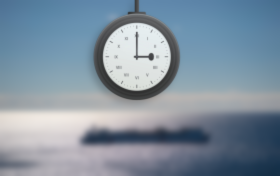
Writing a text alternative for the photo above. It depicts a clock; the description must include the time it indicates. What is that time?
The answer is 3:00
